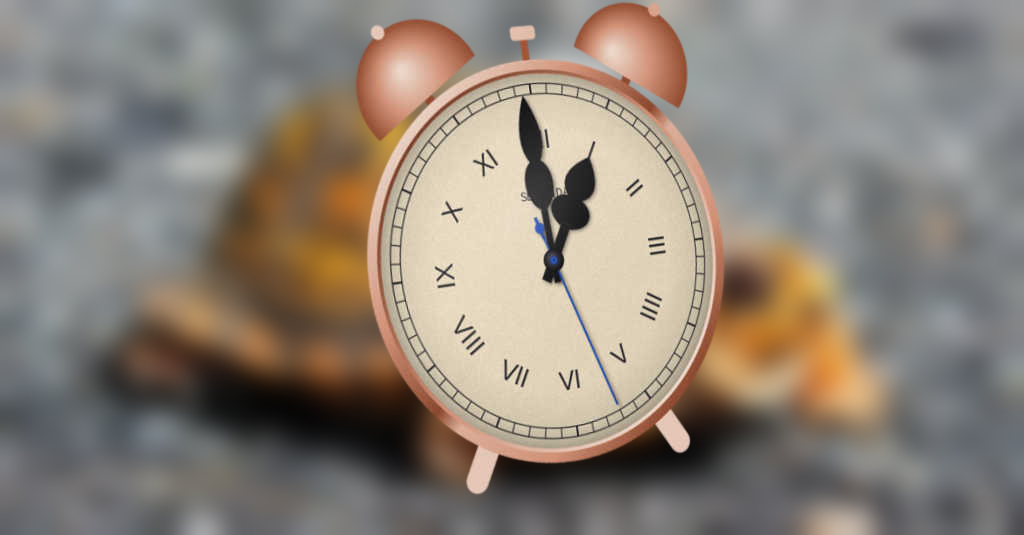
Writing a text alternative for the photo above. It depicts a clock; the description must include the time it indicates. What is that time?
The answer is 12:59:27
